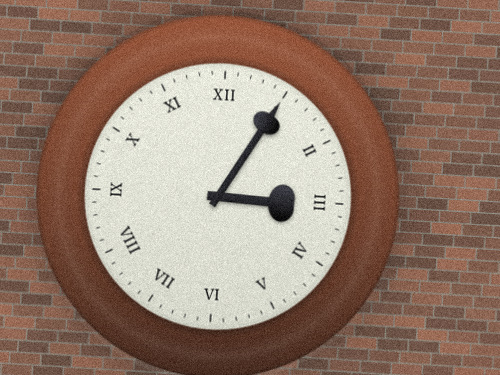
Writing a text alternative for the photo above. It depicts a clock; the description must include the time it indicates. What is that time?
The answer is 3:05
